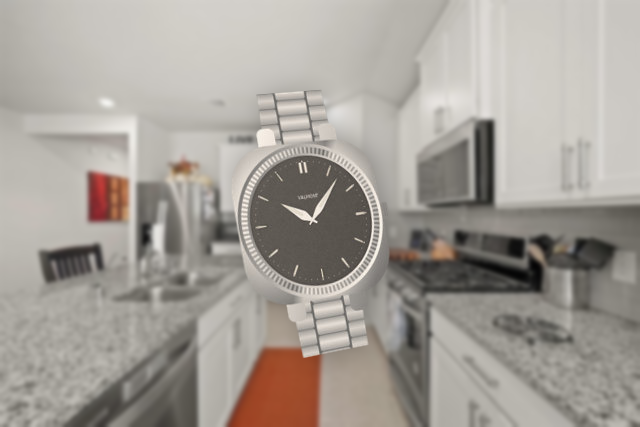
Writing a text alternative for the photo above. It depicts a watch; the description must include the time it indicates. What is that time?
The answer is 10:07
